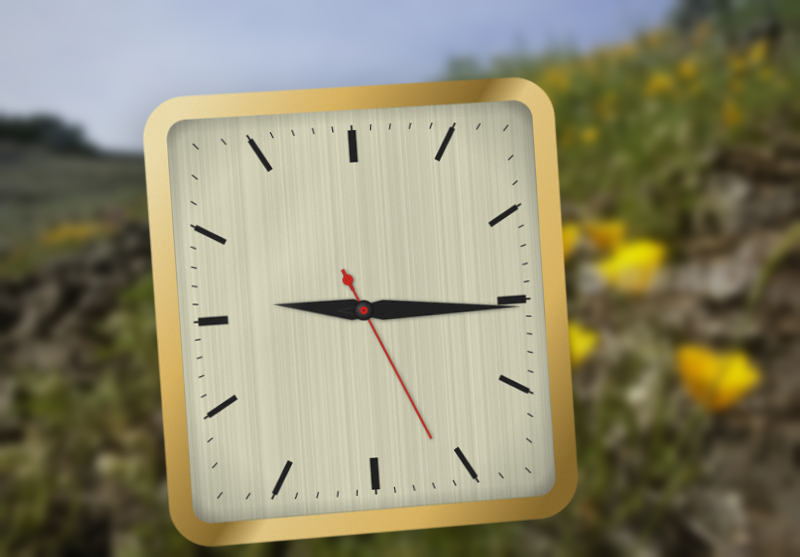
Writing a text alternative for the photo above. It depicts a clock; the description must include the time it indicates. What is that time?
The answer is 9:15:26
